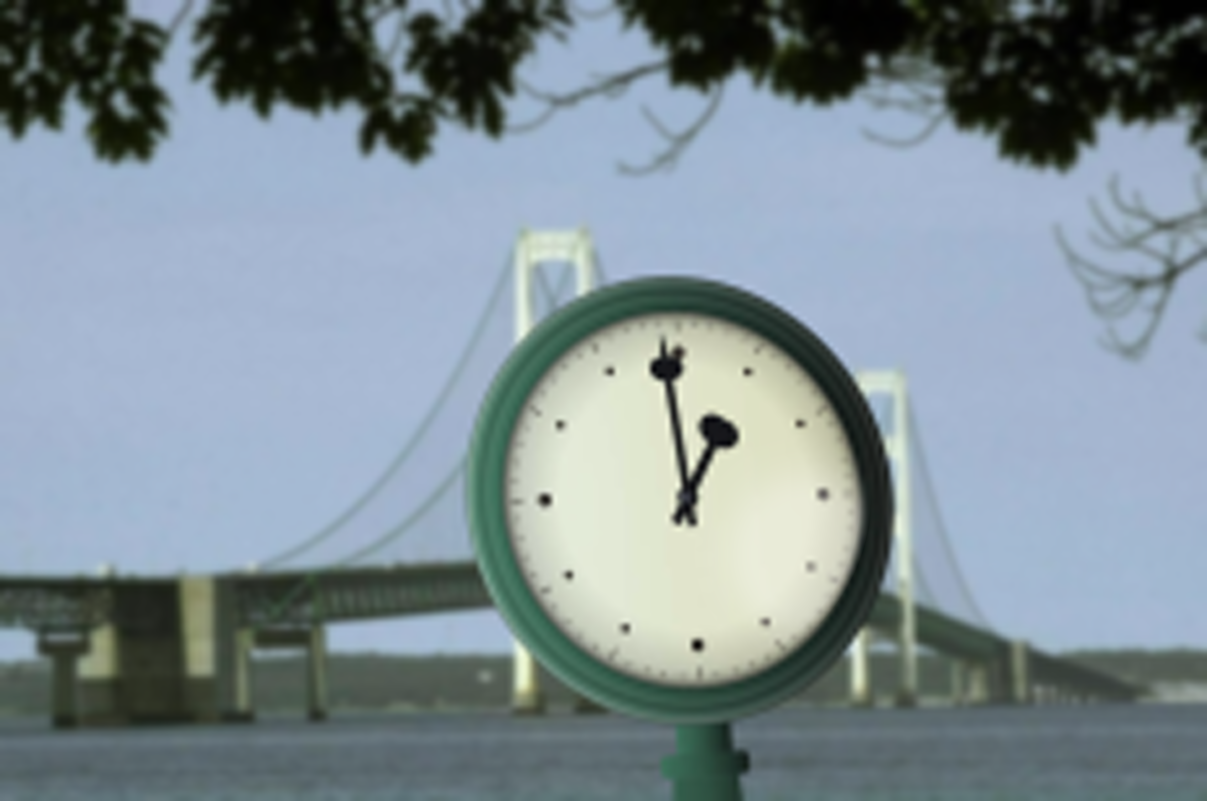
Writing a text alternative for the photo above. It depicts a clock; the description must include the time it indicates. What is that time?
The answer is 12:59
